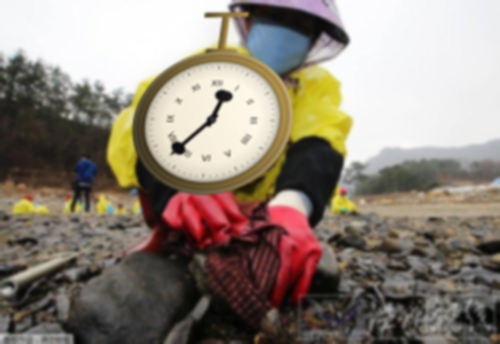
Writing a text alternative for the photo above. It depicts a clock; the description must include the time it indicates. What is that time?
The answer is 12:37
